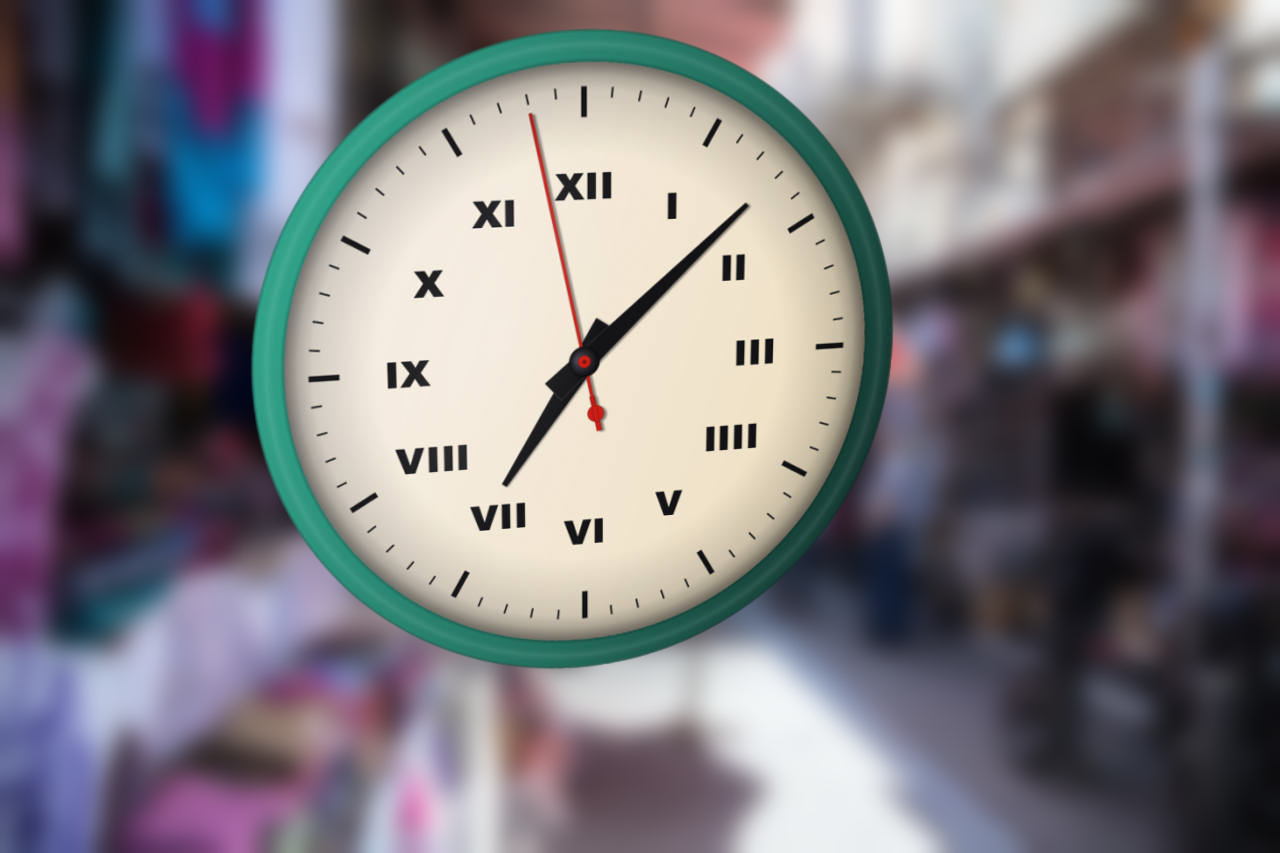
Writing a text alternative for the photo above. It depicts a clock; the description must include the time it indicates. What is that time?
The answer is 7:07:58
